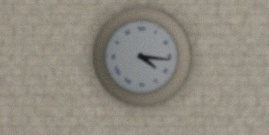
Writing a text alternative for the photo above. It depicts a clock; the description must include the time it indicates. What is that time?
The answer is 4:16
